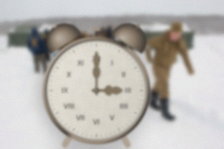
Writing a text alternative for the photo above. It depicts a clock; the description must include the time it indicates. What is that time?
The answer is 3:00
